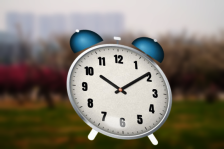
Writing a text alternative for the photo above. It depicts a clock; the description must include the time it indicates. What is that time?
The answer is 10:09
